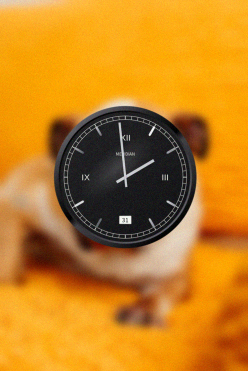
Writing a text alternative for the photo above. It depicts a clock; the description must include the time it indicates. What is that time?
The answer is 1:59
